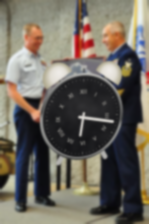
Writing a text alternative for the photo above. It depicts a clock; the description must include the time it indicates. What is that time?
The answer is 6:17
